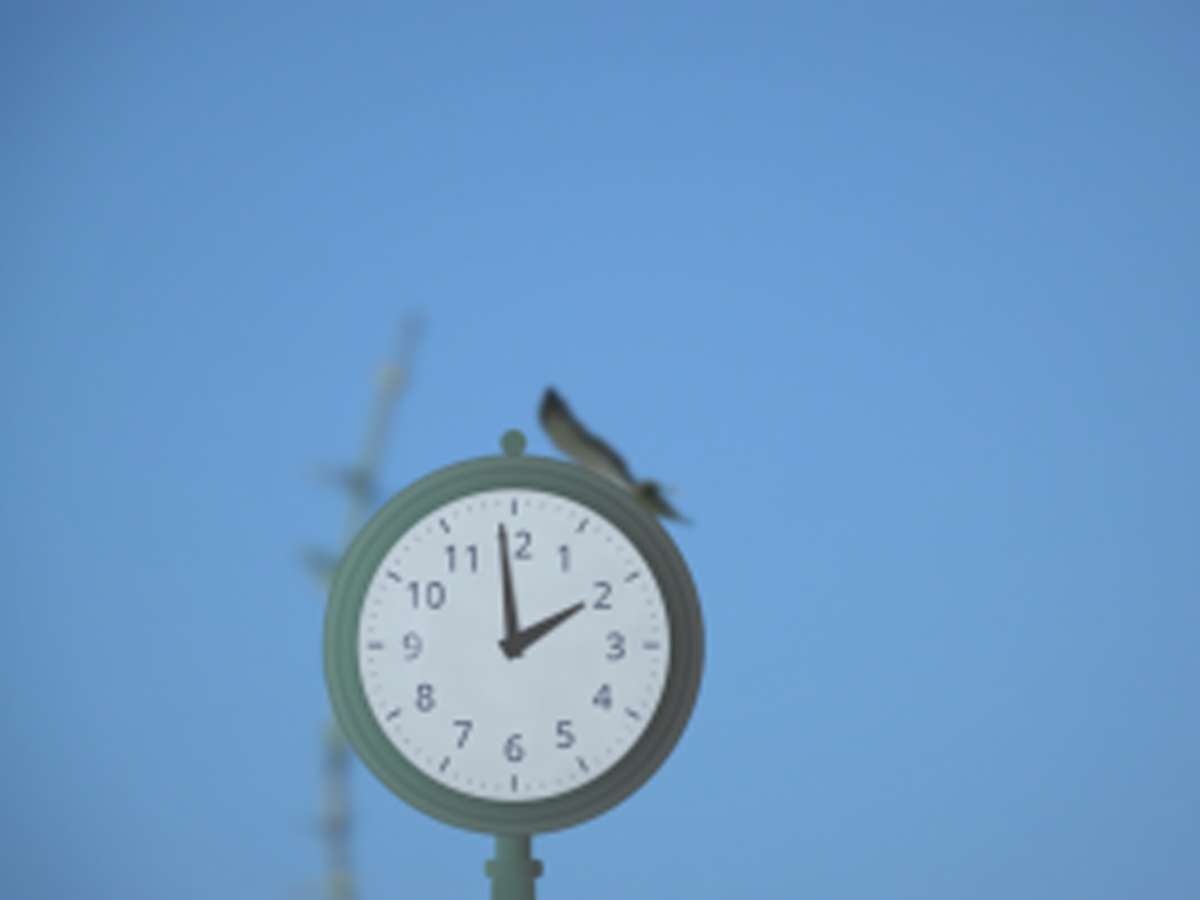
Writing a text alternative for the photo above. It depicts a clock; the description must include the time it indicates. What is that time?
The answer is 1:59
